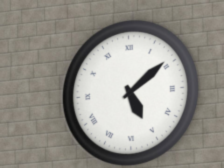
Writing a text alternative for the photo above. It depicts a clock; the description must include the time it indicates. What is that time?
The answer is 5:09
